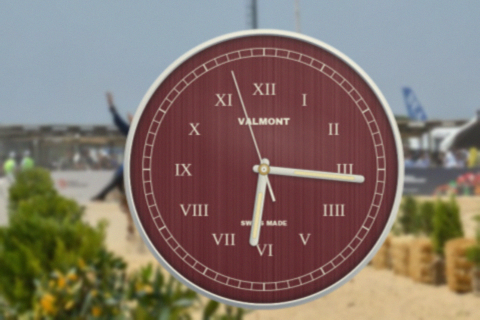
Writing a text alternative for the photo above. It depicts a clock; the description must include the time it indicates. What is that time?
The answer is 6:15:57
